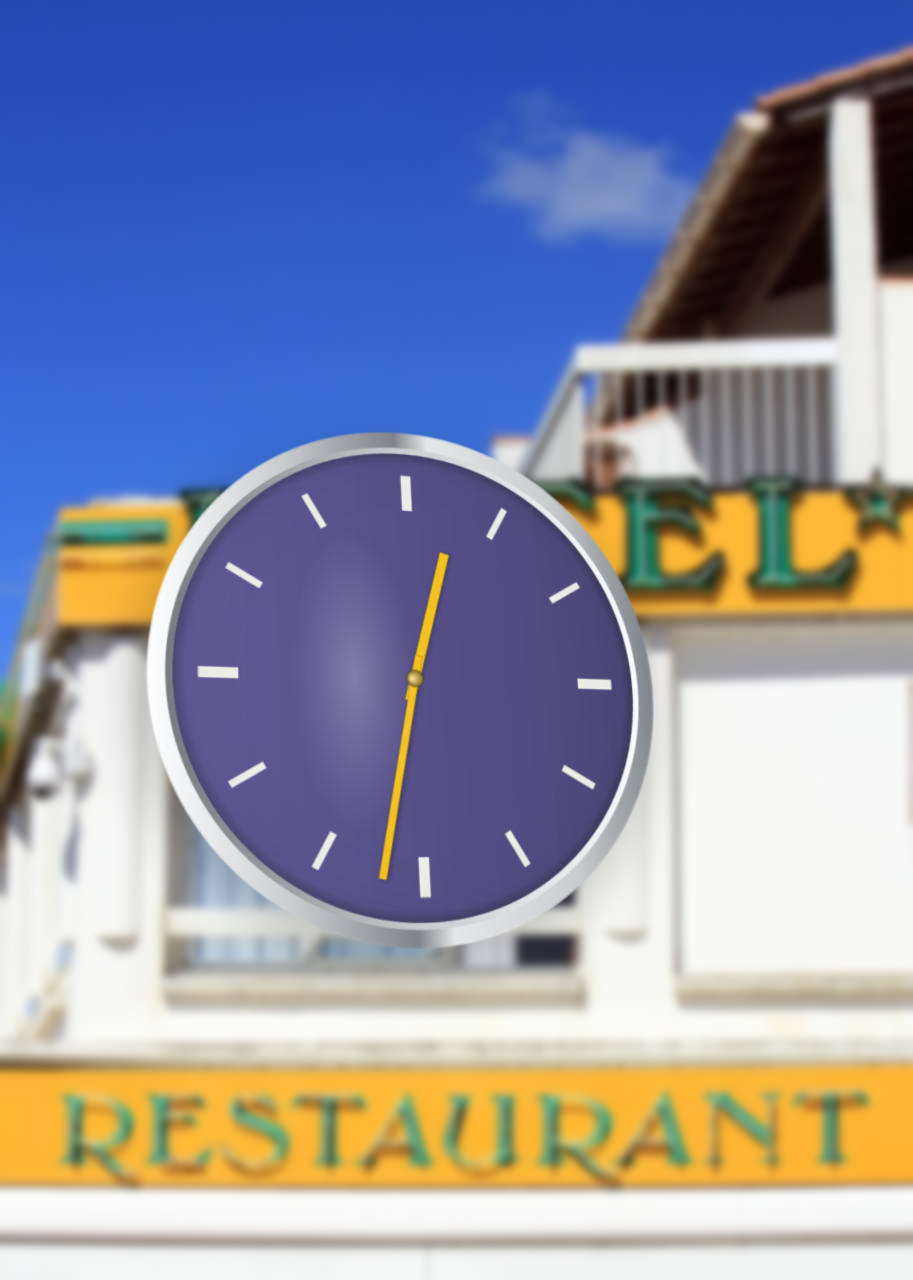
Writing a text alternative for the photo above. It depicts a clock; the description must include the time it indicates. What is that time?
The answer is 12:32
